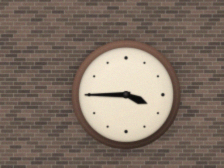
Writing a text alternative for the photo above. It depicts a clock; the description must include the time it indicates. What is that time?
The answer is 3:45
